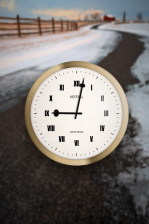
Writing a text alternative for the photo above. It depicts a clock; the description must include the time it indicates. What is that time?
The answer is 9:02
